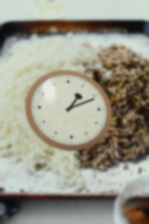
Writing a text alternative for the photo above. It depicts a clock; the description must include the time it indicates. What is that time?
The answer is 1:11
